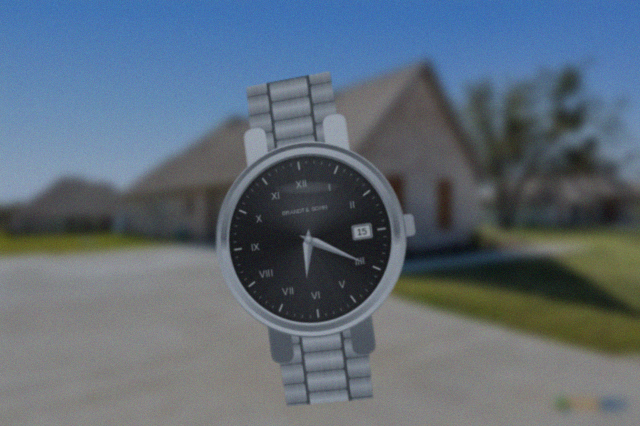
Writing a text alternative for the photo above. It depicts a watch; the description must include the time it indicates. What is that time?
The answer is 6:20
